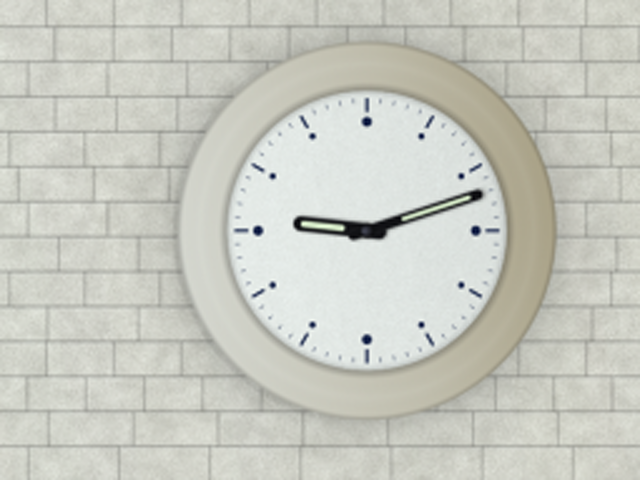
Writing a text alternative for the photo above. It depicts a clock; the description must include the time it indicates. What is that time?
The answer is 9:12
